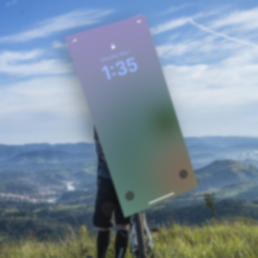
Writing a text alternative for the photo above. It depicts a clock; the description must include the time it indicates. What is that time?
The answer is 1:35
